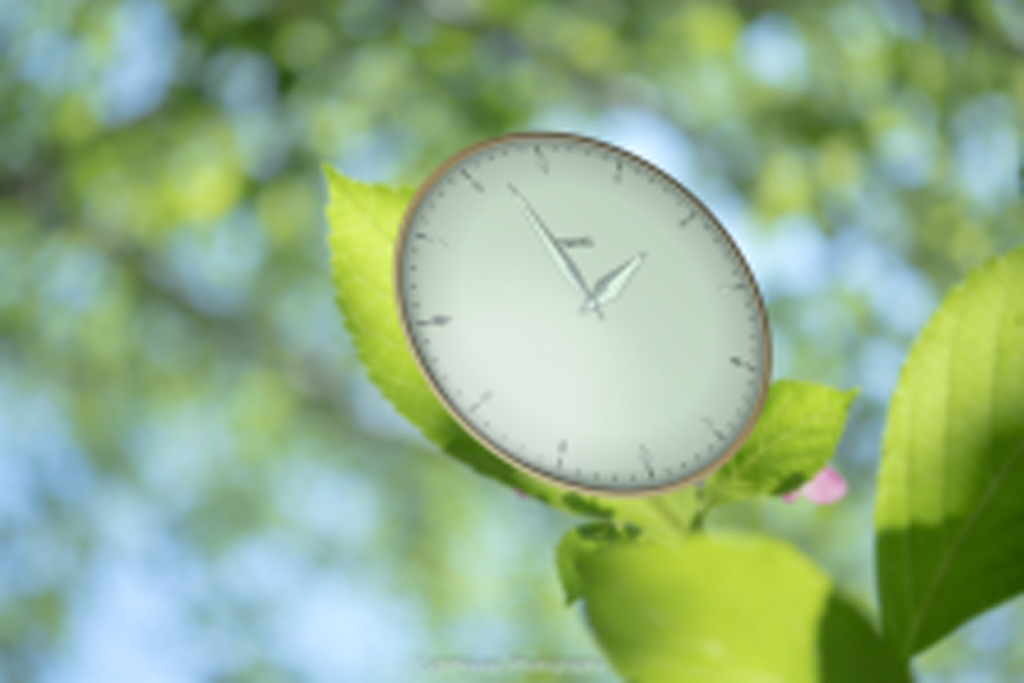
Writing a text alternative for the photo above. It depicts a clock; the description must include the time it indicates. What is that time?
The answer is 1:57
